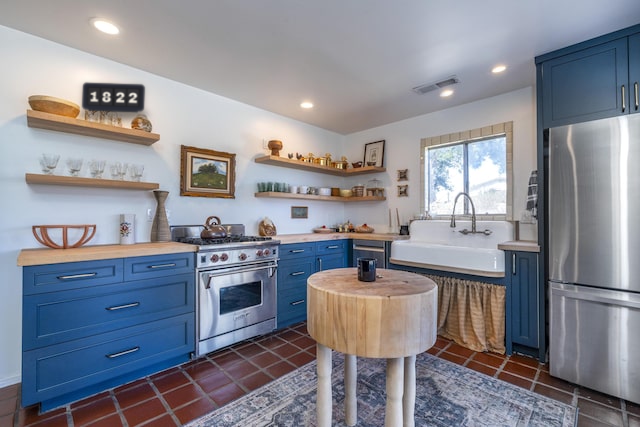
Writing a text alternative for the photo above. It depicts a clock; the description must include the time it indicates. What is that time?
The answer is 18:22
